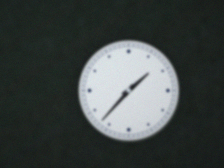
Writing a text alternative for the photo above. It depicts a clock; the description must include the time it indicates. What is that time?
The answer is 1:37
